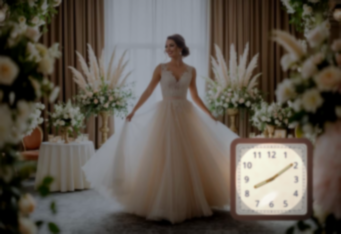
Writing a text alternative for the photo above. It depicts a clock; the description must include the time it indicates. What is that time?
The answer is 8:09
